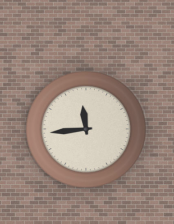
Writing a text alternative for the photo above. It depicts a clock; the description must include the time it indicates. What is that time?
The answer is 11:44
